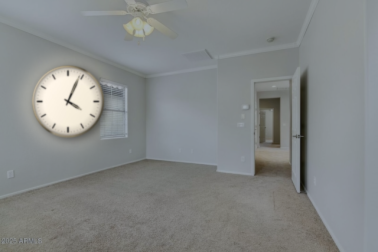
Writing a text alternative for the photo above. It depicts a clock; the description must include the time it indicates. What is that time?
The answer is 4:04
